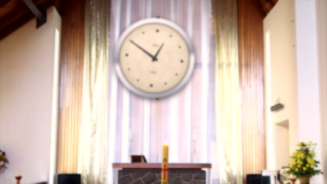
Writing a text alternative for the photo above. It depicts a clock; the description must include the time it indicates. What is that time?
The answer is 12:50
